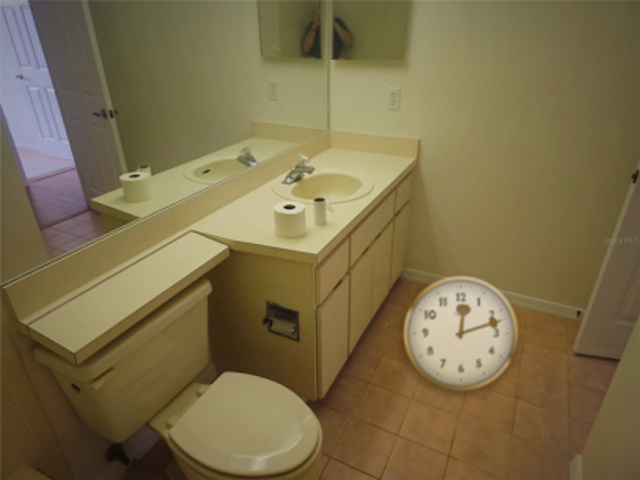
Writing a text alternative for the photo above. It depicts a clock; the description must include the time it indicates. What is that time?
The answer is 12:12
